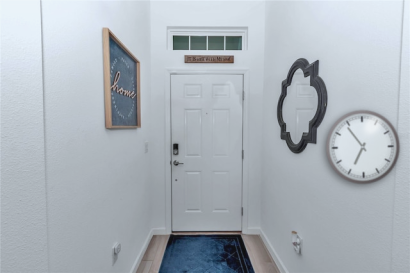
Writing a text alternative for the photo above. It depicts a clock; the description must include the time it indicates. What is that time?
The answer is 6:54
